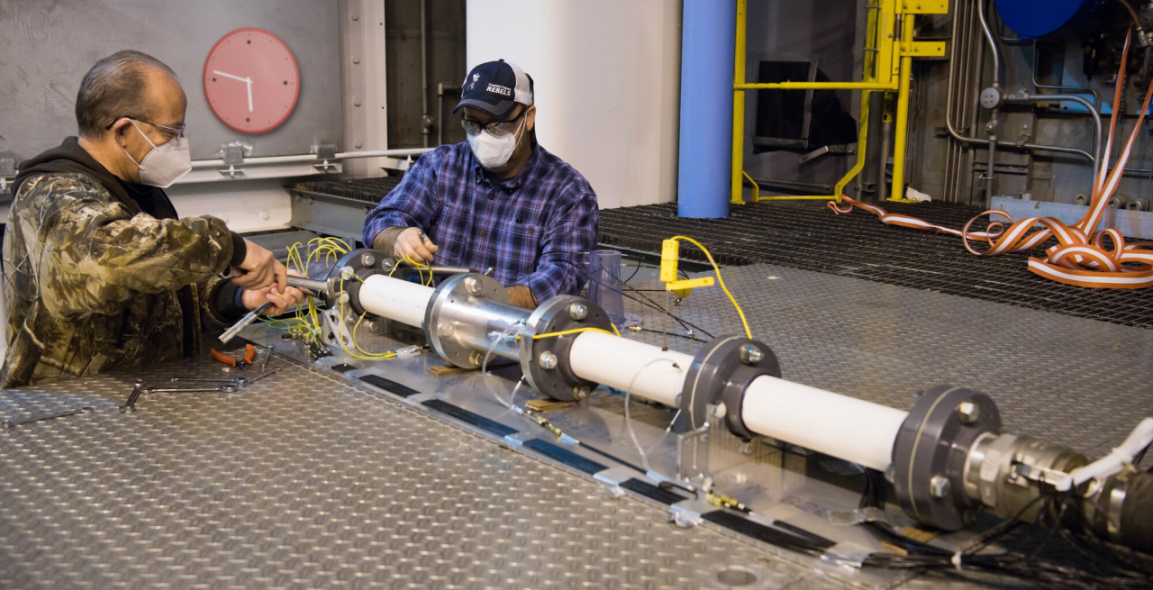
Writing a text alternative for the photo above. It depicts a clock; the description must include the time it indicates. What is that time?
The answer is 5:47
